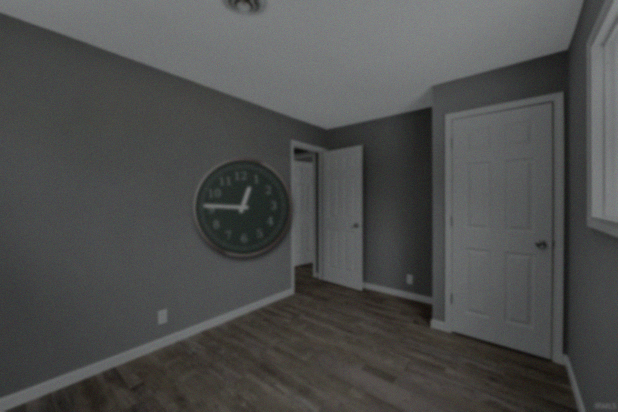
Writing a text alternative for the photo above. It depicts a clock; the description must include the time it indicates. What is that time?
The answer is 12:46
